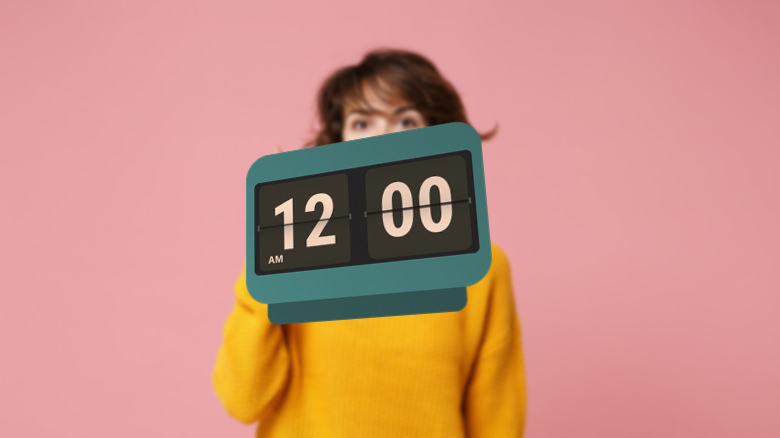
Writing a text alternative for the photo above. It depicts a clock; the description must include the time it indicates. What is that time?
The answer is 12:00
